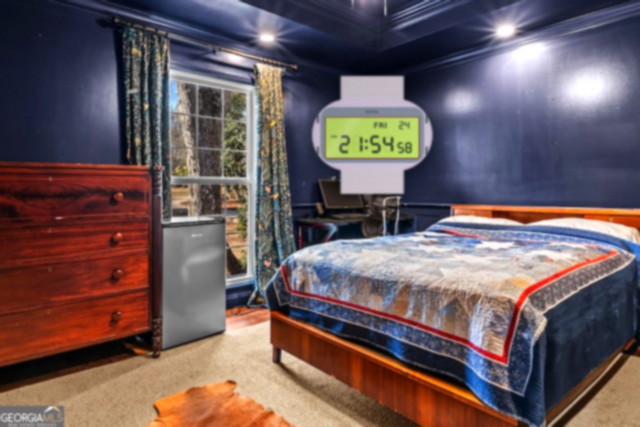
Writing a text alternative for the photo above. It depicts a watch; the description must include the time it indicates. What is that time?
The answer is 21:54:58
